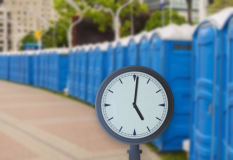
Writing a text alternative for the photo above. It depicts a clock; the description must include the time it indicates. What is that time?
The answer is 5:01
